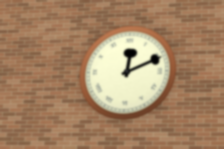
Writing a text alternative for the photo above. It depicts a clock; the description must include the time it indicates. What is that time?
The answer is 12:11
